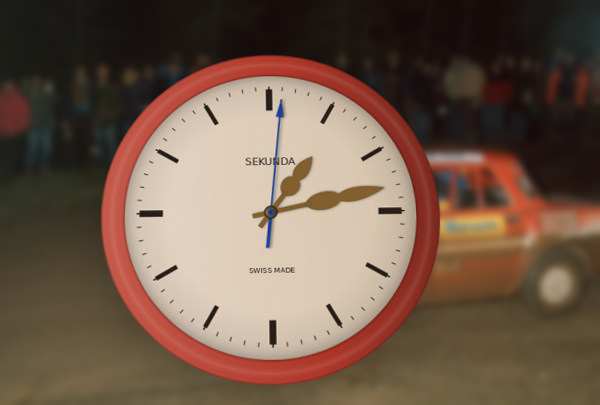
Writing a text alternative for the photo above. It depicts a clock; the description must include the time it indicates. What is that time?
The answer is 1:13:01
